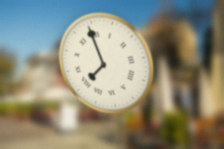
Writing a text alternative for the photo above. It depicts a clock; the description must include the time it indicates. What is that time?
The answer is 7:59
